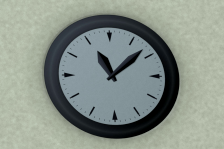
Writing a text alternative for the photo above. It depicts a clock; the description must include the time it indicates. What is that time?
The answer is 11:08
